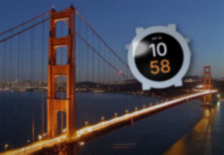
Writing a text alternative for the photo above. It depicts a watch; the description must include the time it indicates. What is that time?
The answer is 10:58
